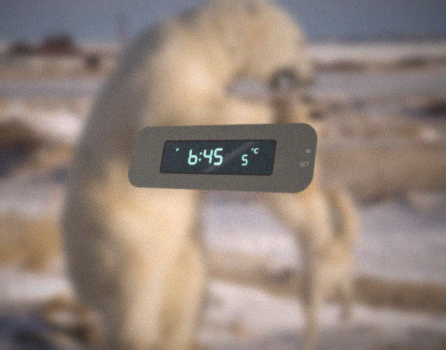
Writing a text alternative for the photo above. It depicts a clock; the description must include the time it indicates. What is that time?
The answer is 6:45
